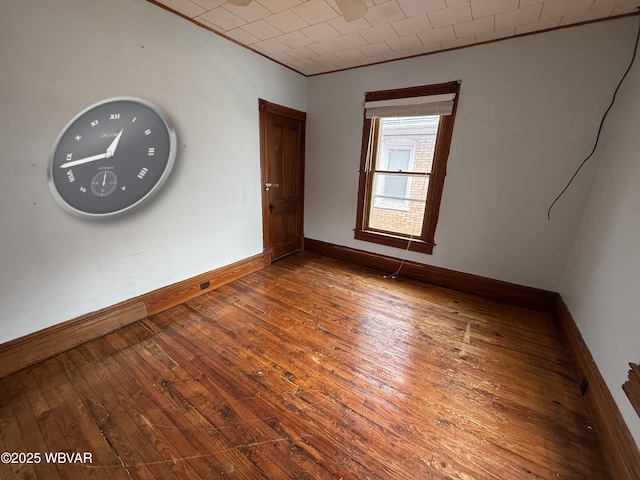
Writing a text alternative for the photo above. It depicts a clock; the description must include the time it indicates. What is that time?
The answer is 12:43
